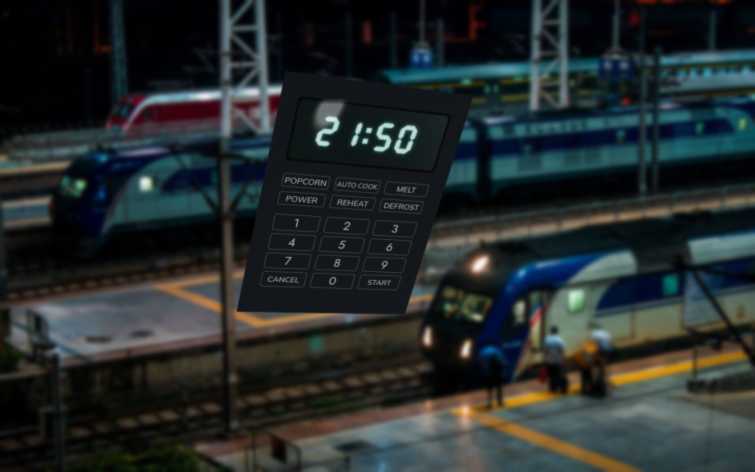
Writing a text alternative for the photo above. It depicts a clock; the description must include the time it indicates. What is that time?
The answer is 21:50
